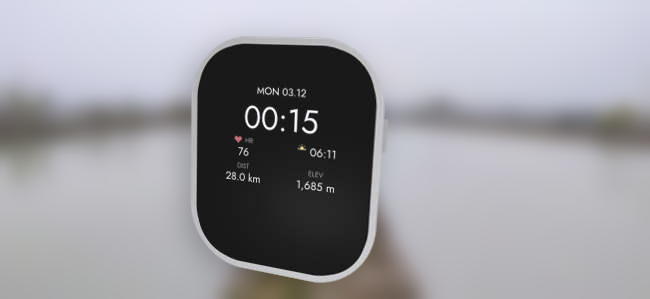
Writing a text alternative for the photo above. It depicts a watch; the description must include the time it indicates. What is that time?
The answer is 0:15
